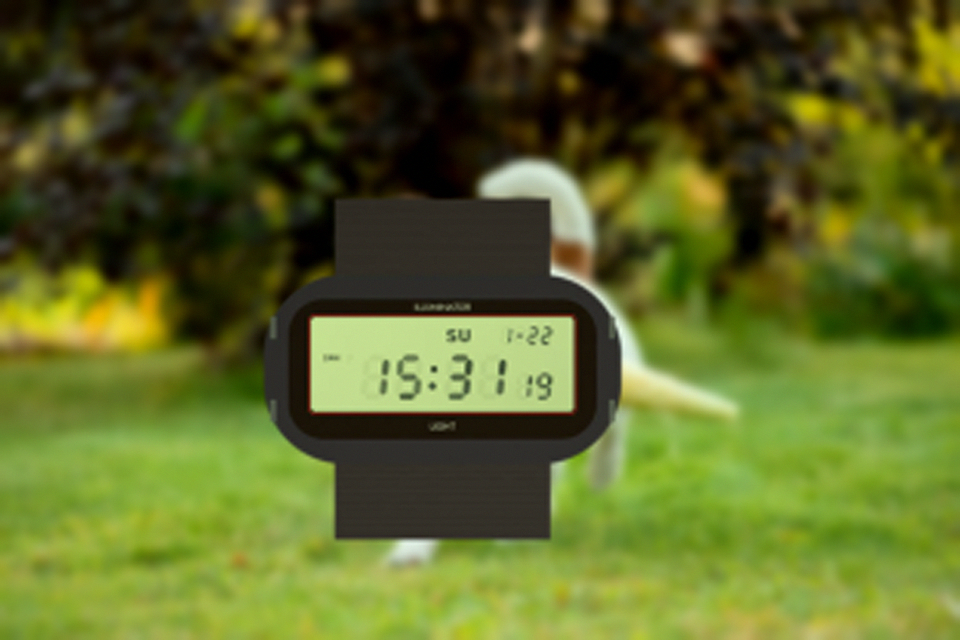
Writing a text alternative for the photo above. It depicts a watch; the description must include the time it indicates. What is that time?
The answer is 15:31:19
